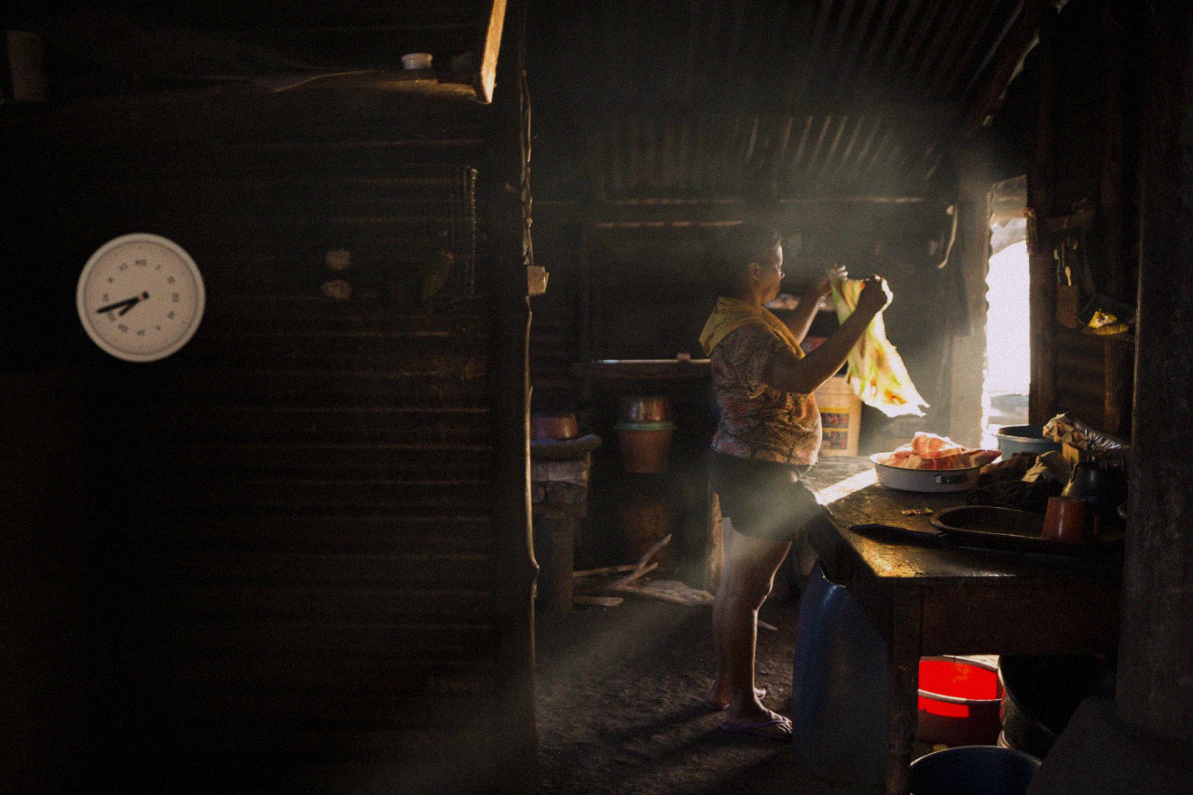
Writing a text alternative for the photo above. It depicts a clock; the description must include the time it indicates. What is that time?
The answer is 7:42
